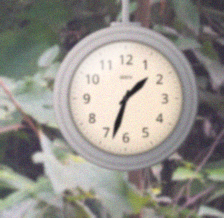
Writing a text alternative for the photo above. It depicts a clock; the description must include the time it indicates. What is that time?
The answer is 1:33
